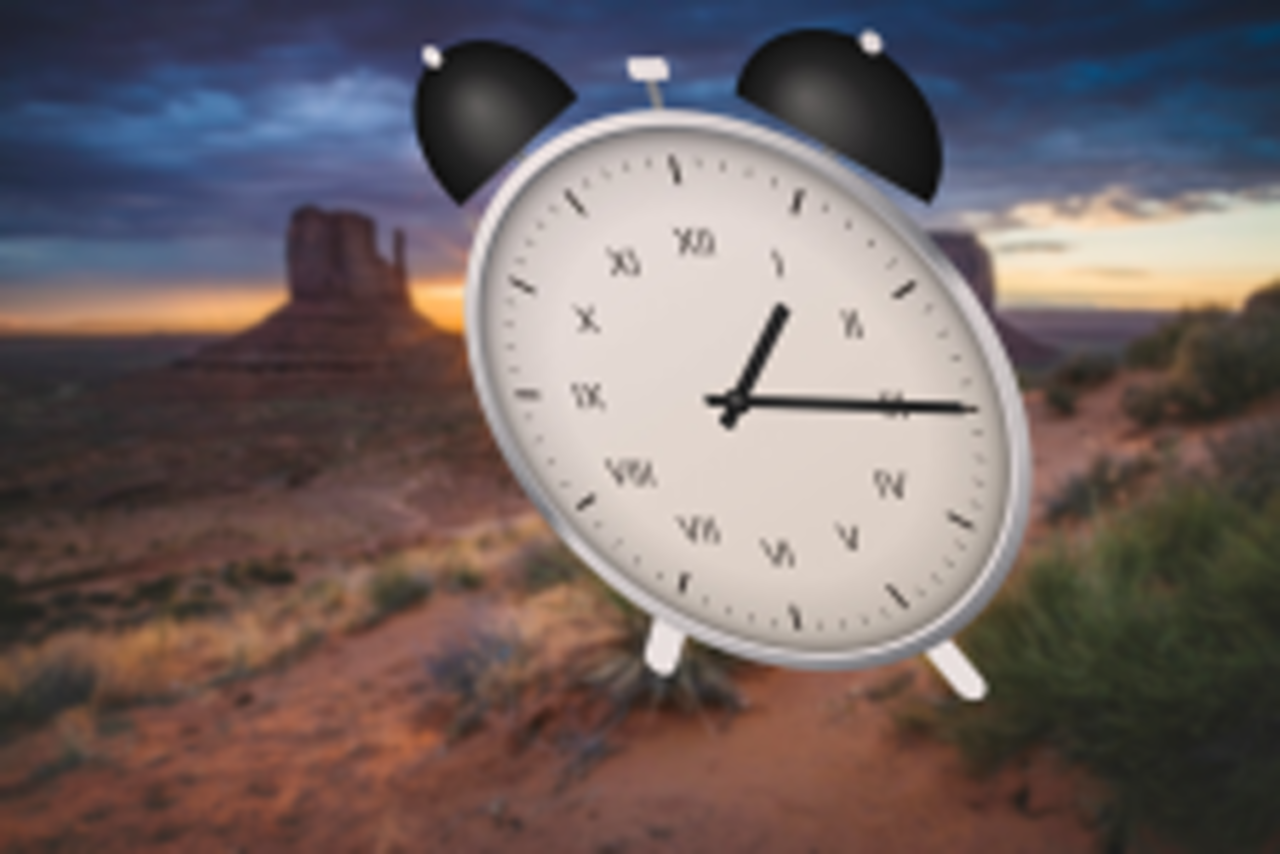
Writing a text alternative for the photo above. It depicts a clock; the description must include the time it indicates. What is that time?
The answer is 1:15
